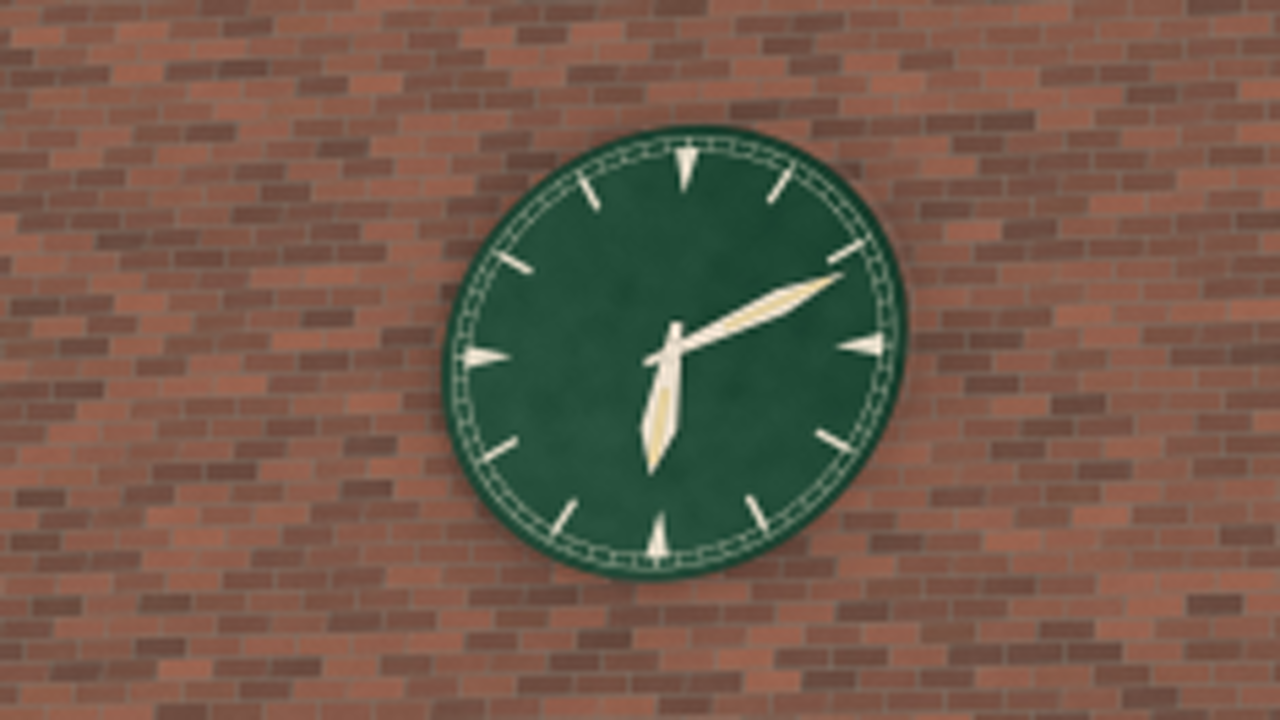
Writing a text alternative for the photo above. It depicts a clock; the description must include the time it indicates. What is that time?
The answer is 6:11
